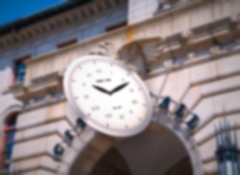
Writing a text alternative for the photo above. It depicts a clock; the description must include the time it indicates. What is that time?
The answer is 10:12
